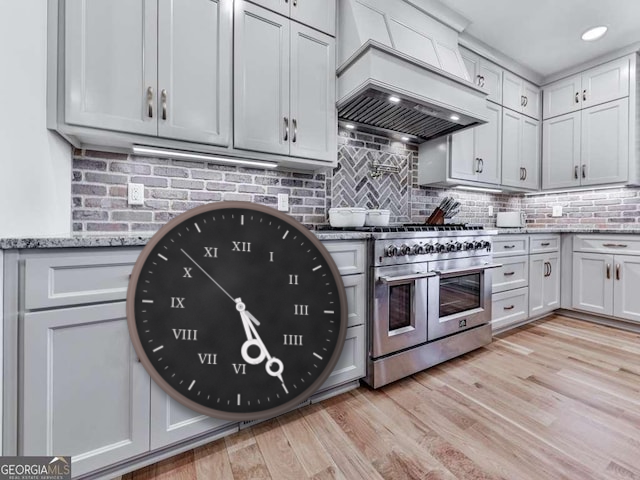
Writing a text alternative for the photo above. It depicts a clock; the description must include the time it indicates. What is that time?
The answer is 5:24:52
